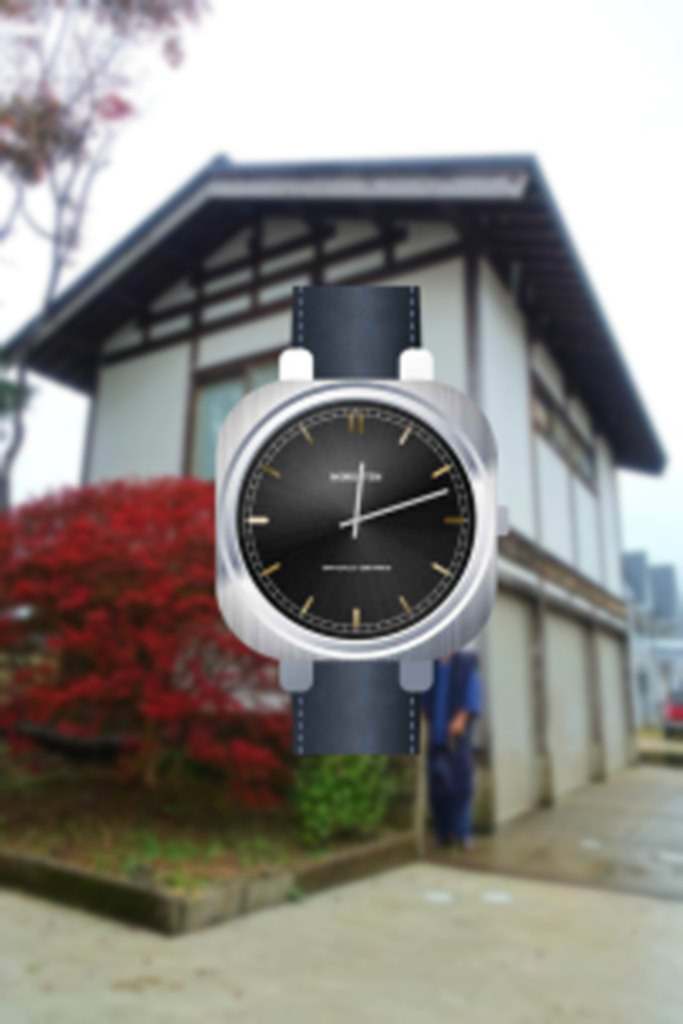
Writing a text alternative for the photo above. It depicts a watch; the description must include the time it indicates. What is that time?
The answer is 12:12
